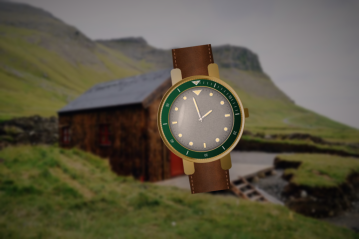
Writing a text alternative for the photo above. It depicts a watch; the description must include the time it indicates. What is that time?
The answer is 1:58
